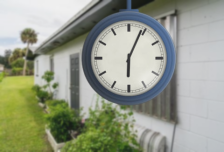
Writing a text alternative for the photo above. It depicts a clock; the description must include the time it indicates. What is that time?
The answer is 6:04
